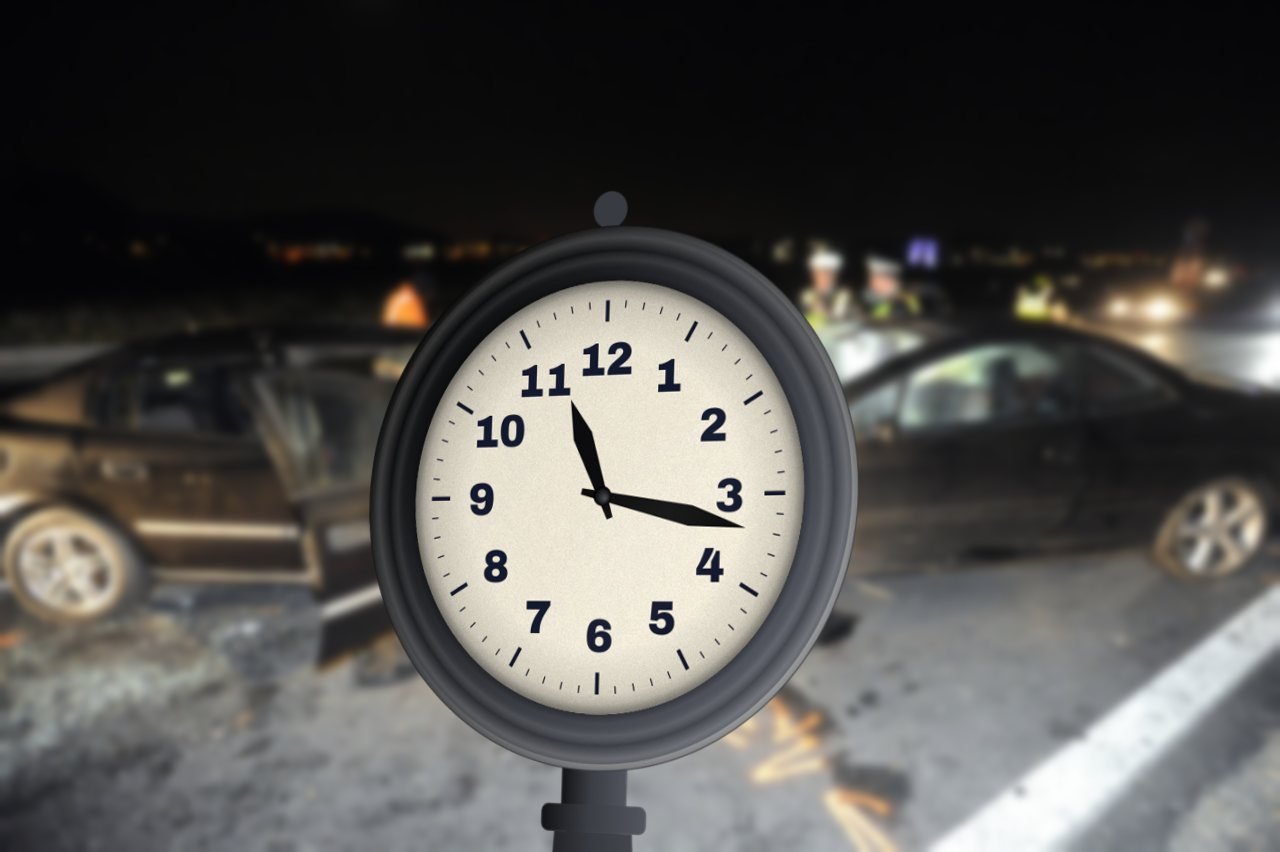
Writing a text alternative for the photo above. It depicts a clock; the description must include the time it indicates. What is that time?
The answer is 11:17
